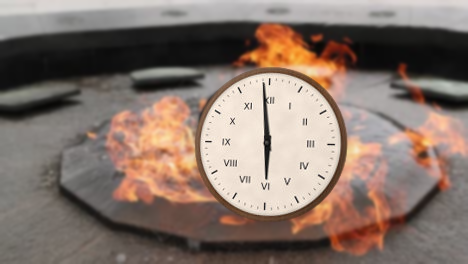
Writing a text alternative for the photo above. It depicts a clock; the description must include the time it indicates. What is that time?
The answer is 5:59
